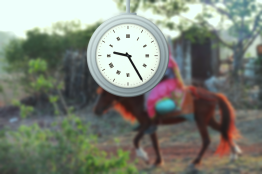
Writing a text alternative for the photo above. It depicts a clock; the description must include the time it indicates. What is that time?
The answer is 9:25
